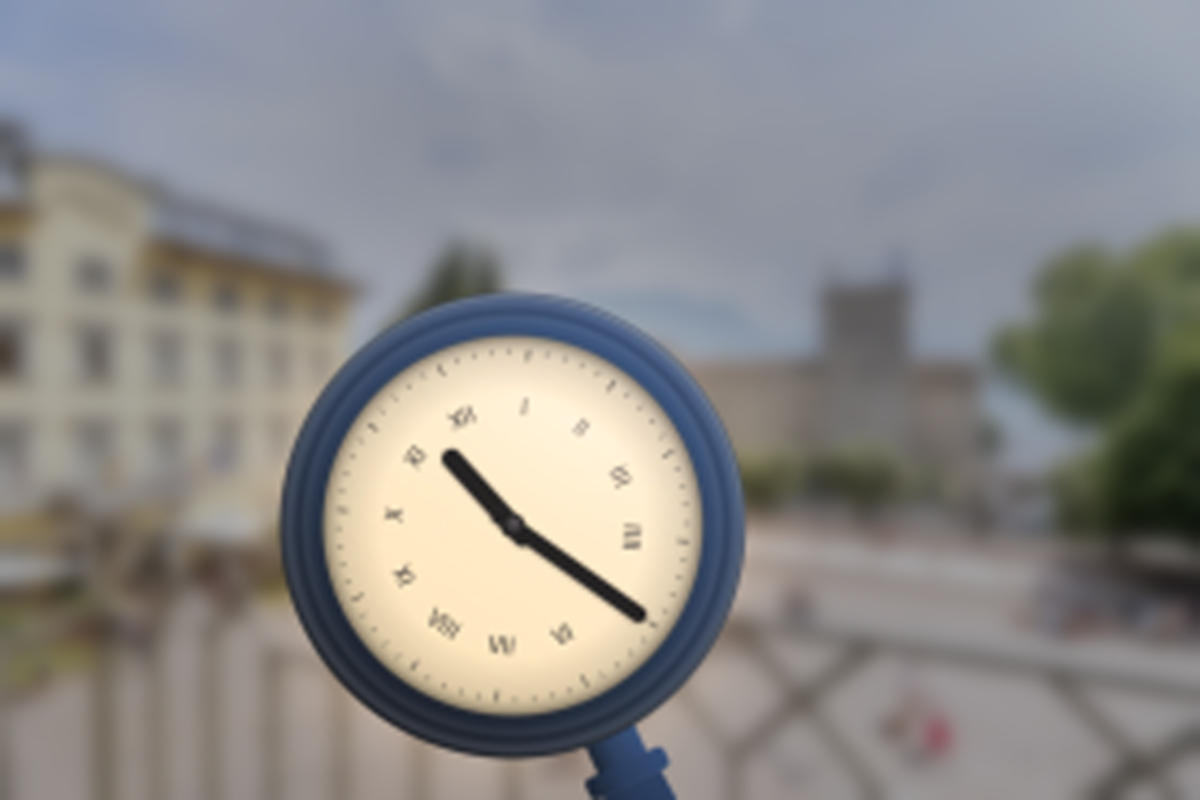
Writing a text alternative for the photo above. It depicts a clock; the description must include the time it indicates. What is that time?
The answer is 11:25
